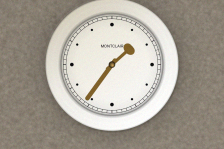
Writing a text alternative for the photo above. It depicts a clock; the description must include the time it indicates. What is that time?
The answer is 1:36
